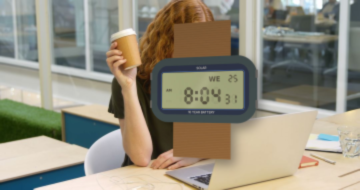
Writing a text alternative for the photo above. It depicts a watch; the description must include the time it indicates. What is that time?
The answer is 8:04:31
